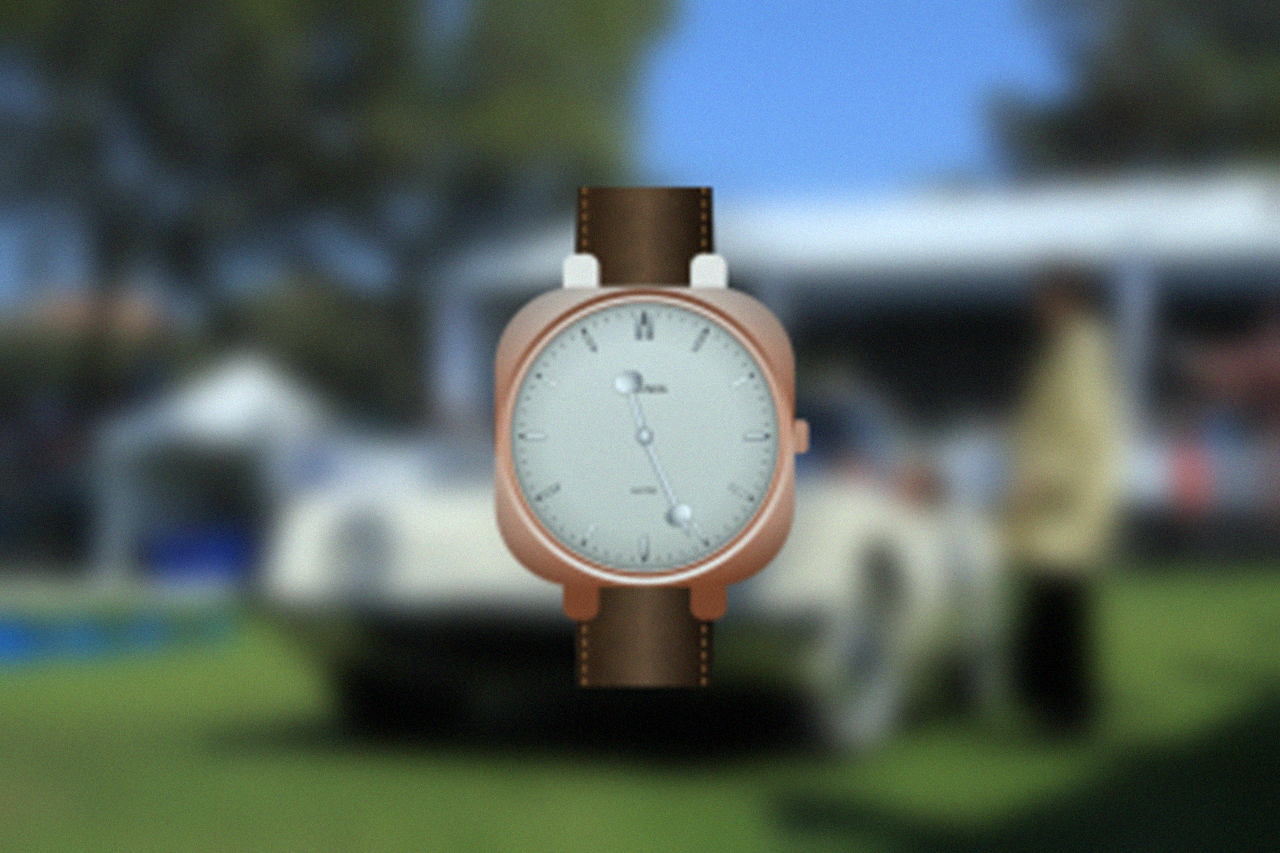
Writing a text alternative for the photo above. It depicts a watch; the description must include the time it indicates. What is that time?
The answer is 11:26
